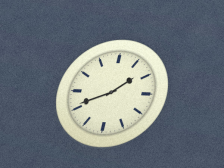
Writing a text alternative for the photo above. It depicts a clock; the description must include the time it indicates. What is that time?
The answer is 1:41
